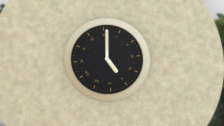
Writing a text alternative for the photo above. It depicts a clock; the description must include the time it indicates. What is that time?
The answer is 5:01
